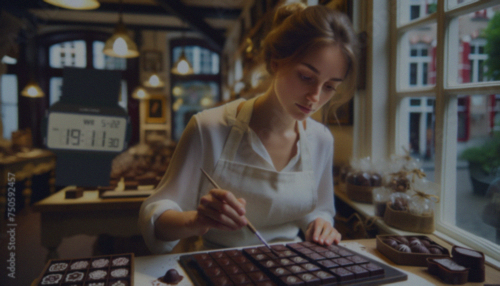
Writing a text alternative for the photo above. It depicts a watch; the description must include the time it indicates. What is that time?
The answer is 19:11
